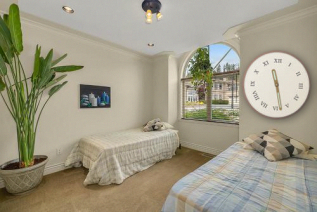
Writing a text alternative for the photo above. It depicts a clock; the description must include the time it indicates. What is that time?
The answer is 11:28
